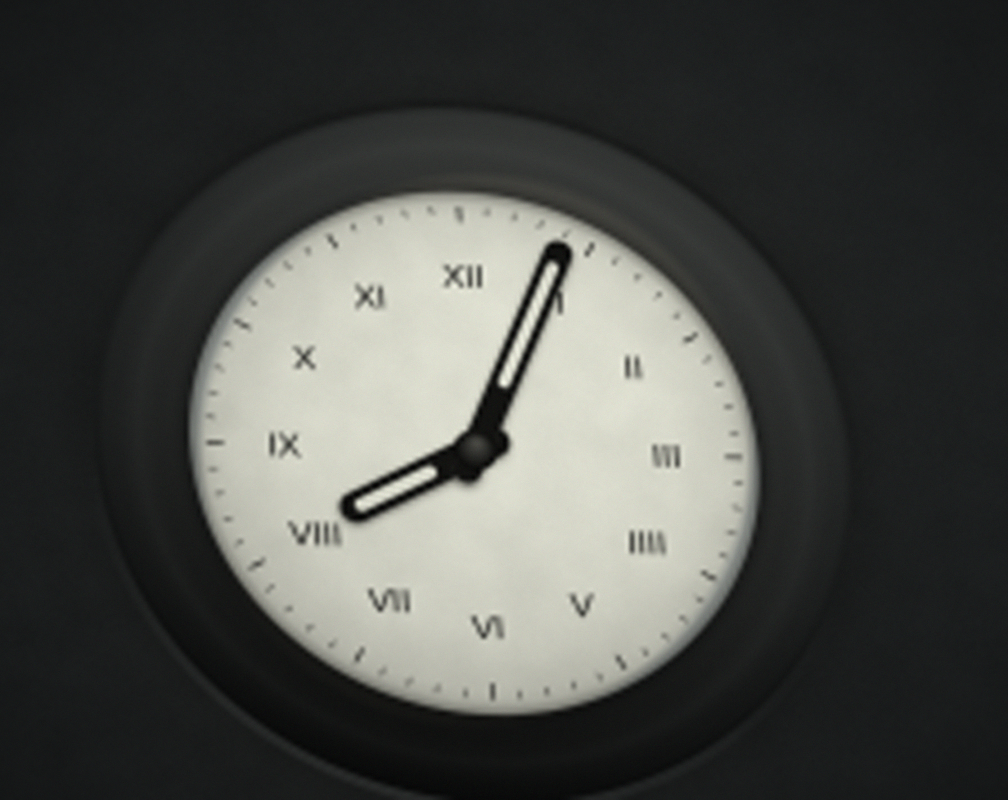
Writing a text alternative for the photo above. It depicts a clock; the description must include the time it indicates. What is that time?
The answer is 8:04
